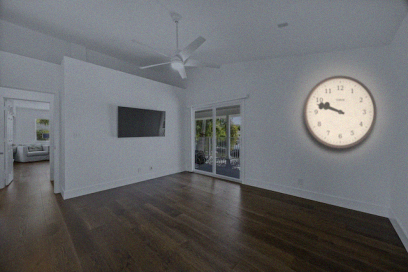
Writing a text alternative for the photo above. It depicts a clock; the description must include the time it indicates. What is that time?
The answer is 9:48
